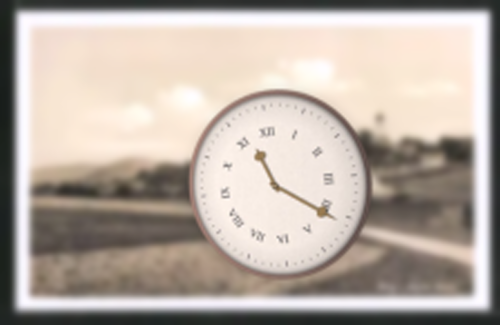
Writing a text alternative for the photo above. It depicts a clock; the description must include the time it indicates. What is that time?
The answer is 11:21
